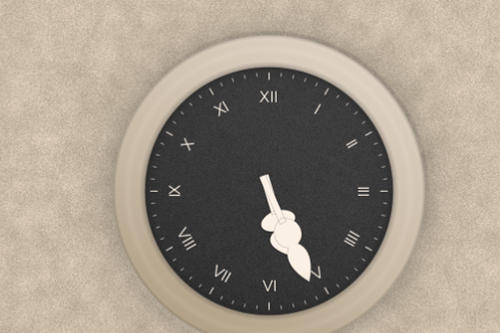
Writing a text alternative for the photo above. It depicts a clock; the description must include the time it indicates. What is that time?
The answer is 5:26
